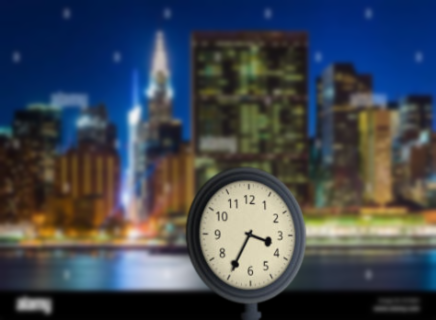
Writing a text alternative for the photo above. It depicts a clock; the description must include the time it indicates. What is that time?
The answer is 3:35
